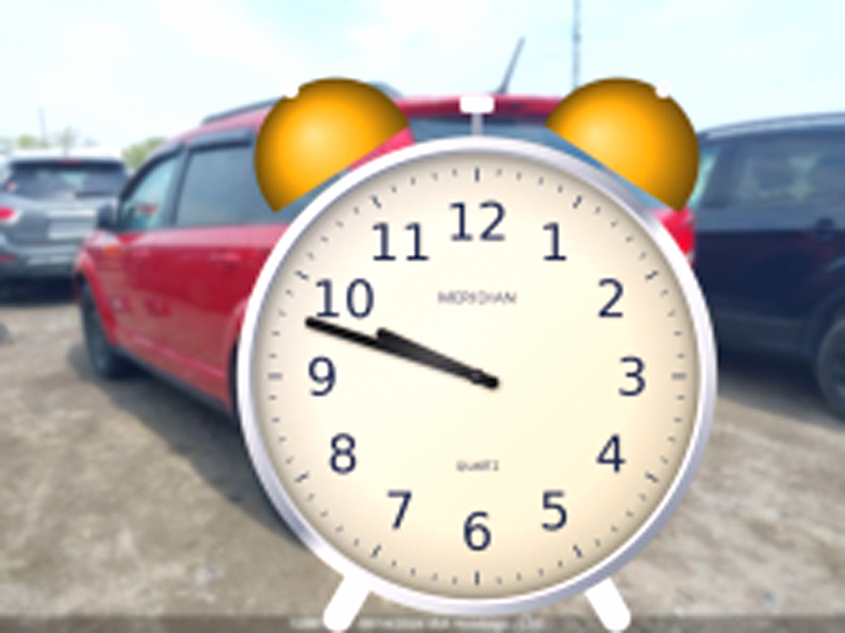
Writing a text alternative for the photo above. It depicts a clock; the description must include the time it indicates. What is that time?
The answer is 9:48
